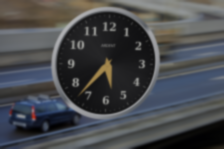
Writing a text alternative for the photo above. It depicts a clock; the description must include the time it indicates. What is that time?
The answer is 5:37
